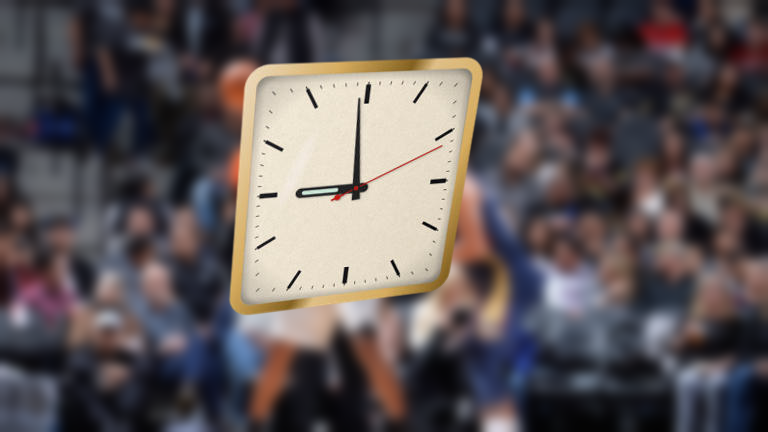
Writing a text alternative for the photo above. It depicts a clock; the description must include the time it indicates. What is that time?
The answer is 8:59:11
